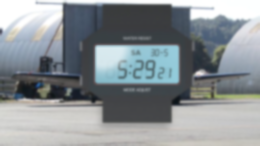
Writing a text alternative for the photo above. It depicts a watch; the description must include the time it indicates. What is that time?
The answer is 5:29:21
